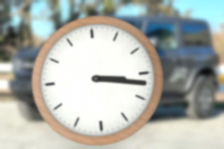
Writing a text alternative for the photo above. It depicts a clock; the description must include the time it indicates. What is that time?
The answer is 3:17
